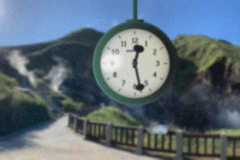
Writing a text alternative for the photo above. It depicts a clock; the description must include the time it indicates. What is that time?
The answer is 12:28
